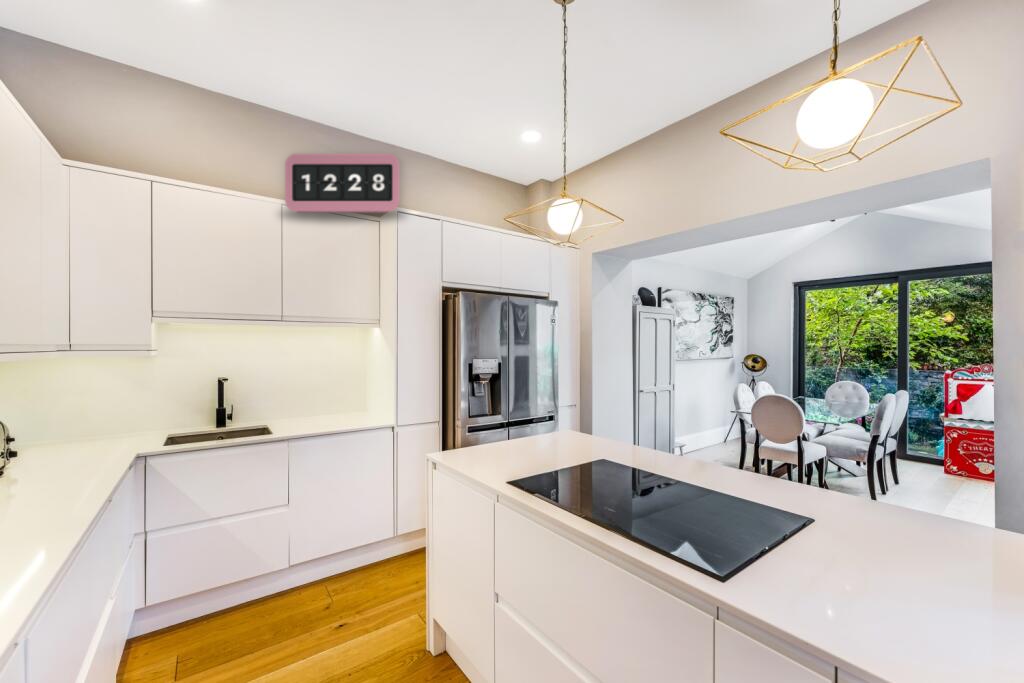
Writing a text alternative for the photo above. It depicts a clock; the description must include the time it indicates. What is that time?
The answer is 12:28
